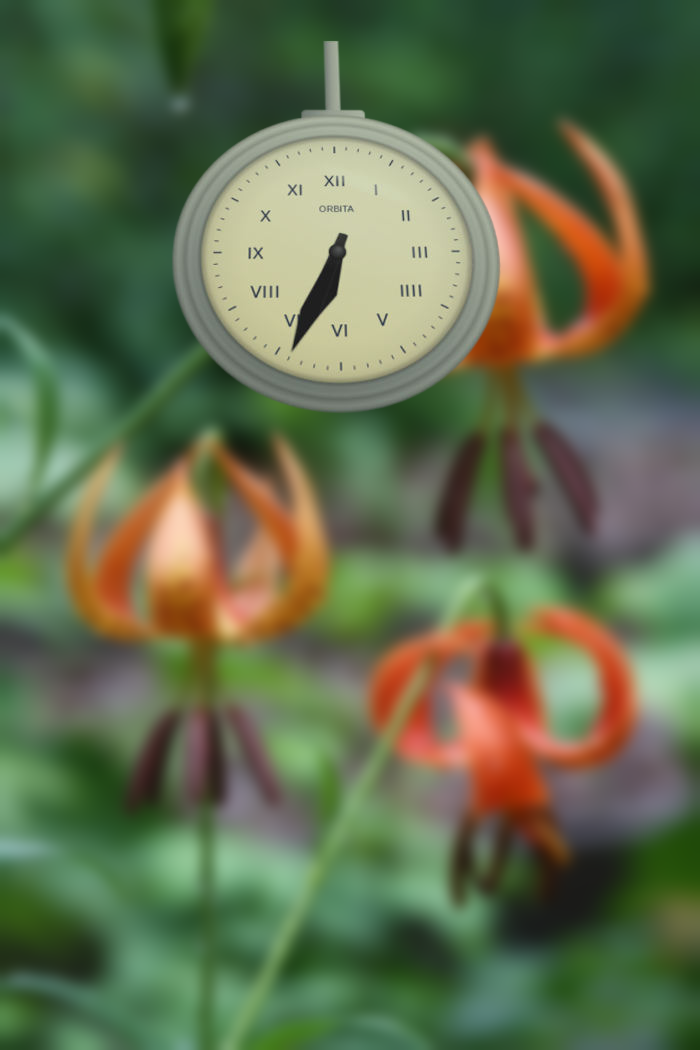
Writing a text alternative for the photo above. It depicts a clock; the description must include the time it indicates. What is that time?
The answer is 6:34
